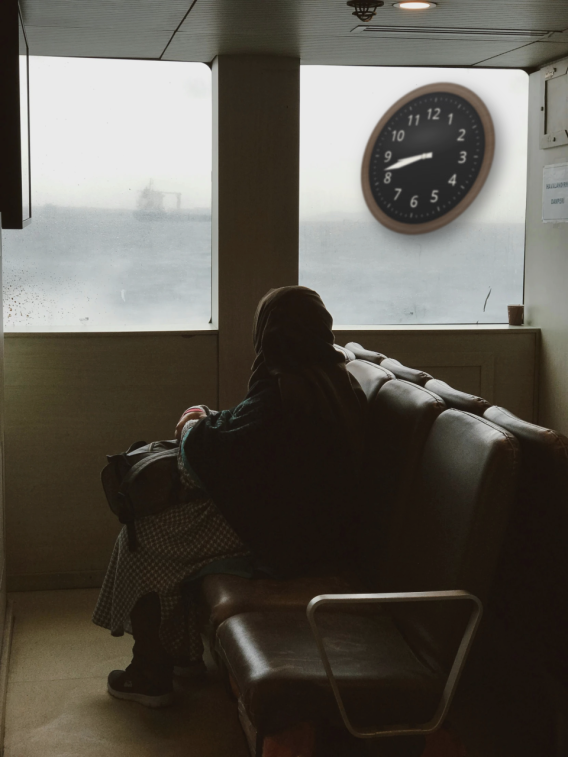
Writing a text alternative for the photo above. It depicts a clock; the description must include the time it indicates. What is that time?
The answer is 8:42
